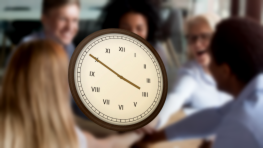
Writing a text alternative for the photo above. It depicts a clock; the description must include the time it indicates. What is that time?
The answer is 3:50
